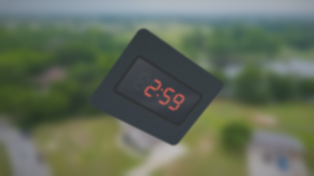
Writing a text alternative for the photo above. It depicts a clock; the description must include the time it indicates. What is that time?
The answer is 2:59
